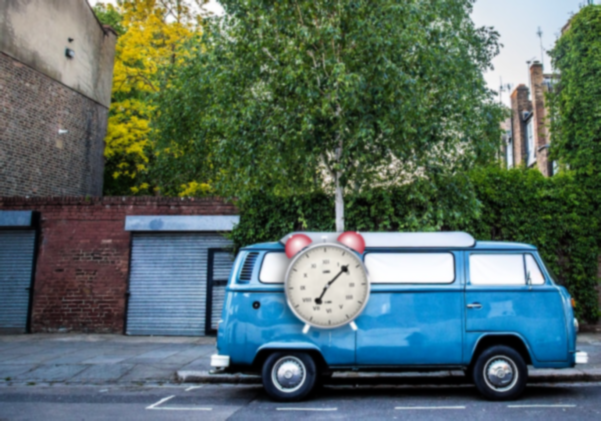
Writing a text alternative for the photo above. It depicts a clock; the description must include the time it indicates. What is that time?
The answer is 7:08
